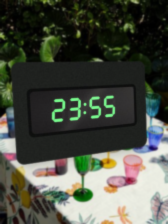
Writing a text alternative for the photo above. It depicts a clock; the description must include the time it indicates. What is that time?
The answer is 23:55
